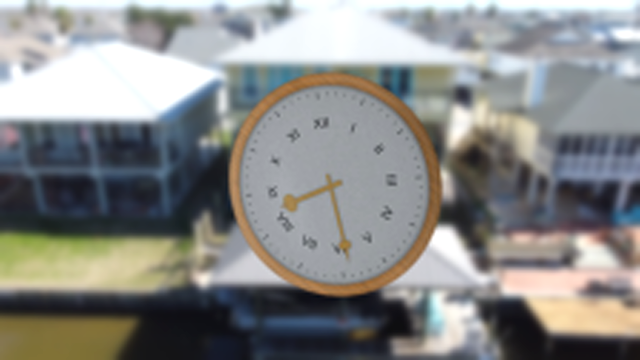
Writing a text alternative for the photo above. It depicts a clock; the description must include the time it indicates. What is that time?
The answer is 8:29
